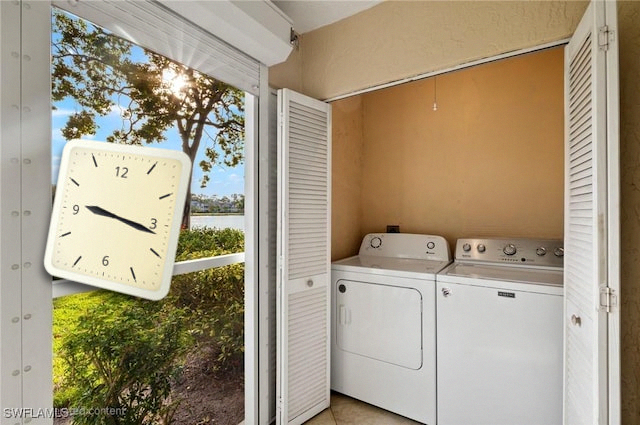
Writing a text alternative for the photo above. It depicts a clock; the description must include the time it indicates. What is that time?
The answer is 9:17
